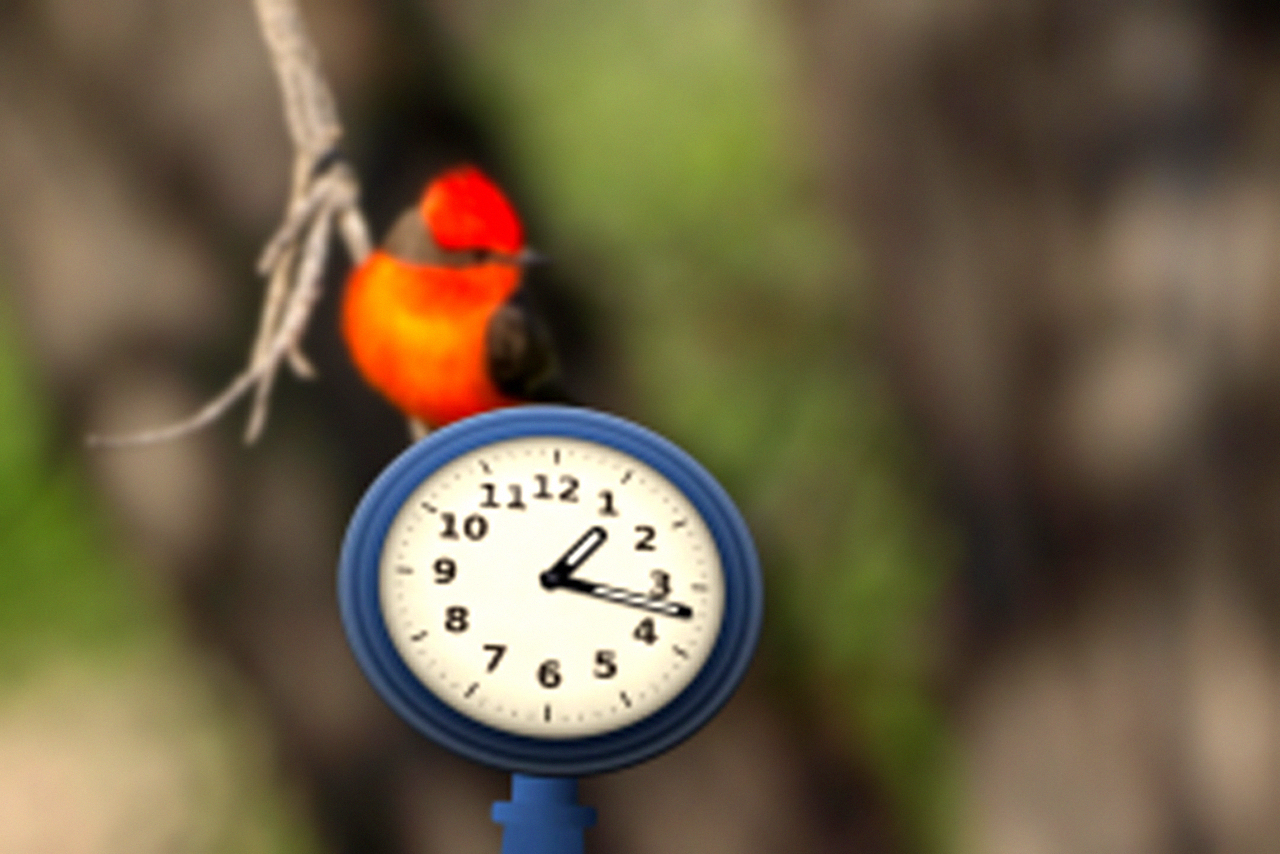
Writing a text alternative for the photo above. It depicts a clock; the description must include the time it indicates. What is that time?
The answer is 1:17
